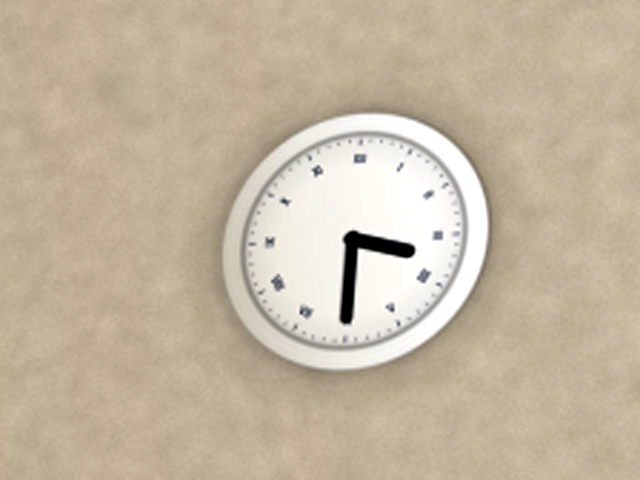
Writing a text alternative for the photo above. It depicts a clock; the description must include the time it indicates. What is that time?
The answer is 3:30
